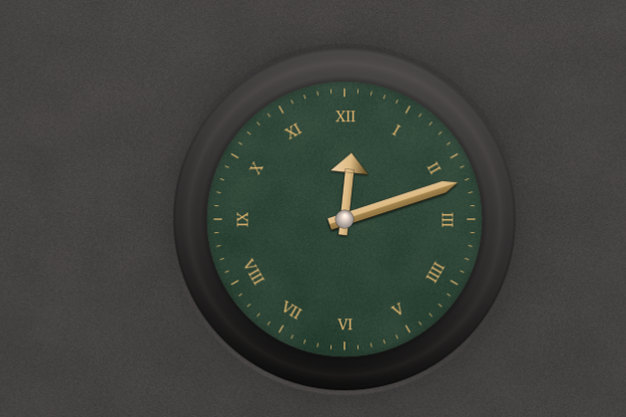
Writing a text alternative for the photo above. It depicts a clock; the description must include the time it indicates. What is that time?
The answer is 12:12
